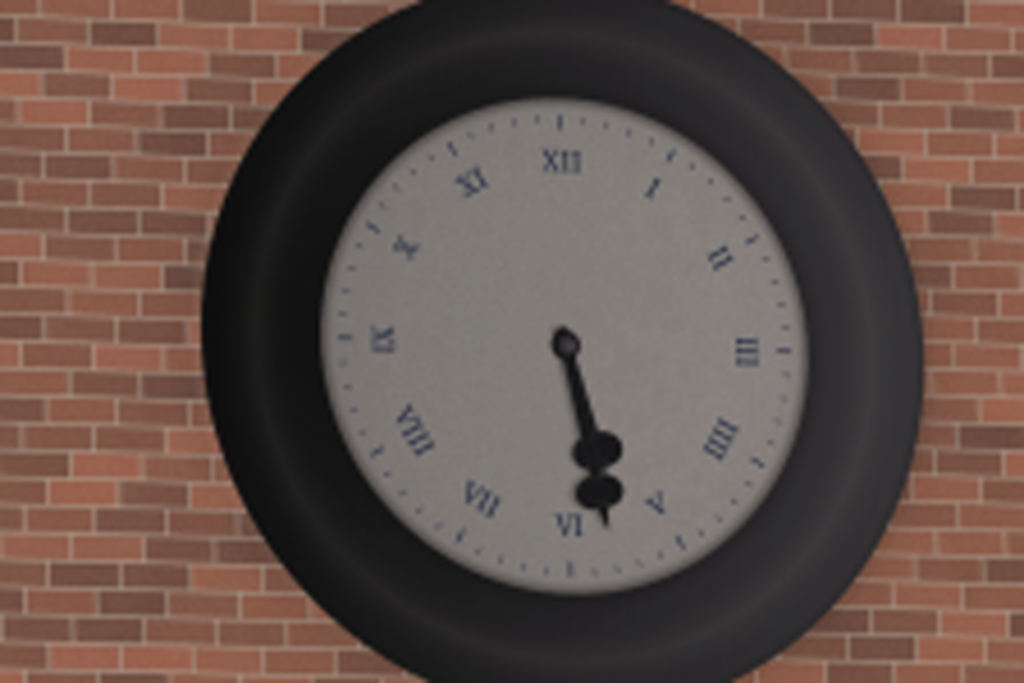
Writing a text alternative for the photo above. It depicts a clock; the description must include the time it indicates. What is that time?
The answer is 5:28
